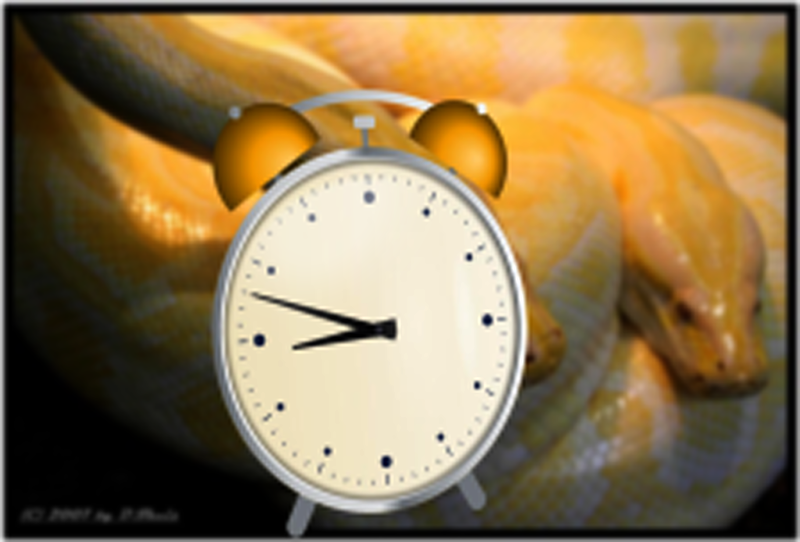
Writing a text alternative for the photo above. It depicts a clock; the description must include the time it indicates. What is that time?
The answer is 8:48
